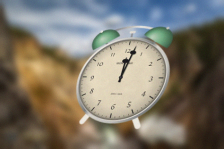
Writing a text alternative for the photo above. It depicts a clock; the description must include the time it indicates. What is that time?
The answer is 12:02
